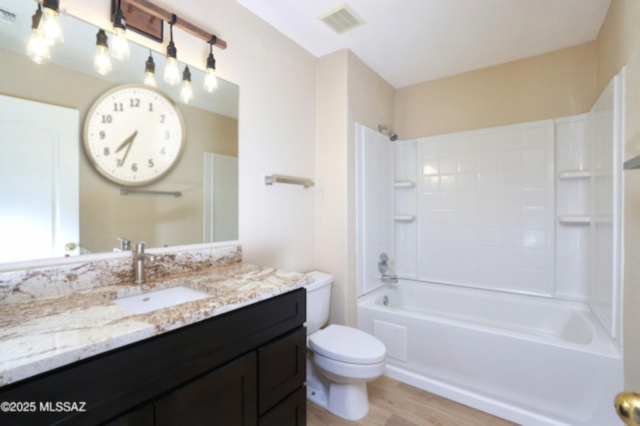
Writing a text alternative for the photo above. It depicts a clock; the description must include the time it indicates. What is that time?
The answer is 7:34
